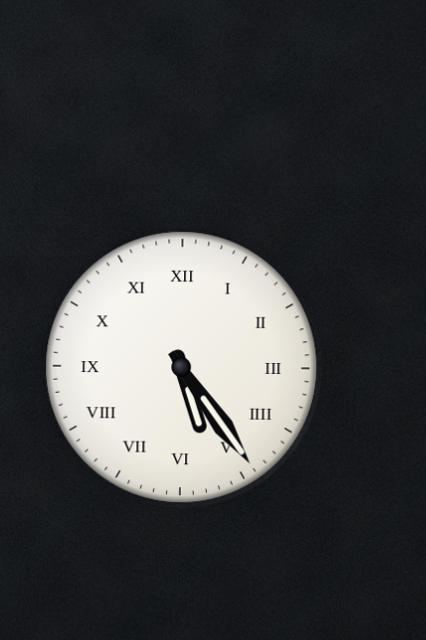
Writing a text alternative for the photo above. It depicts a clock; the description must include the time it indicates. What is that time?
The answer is 5:24
